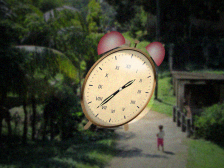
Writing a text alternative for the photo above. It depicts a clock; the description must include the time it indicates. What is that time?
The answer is 1:37
